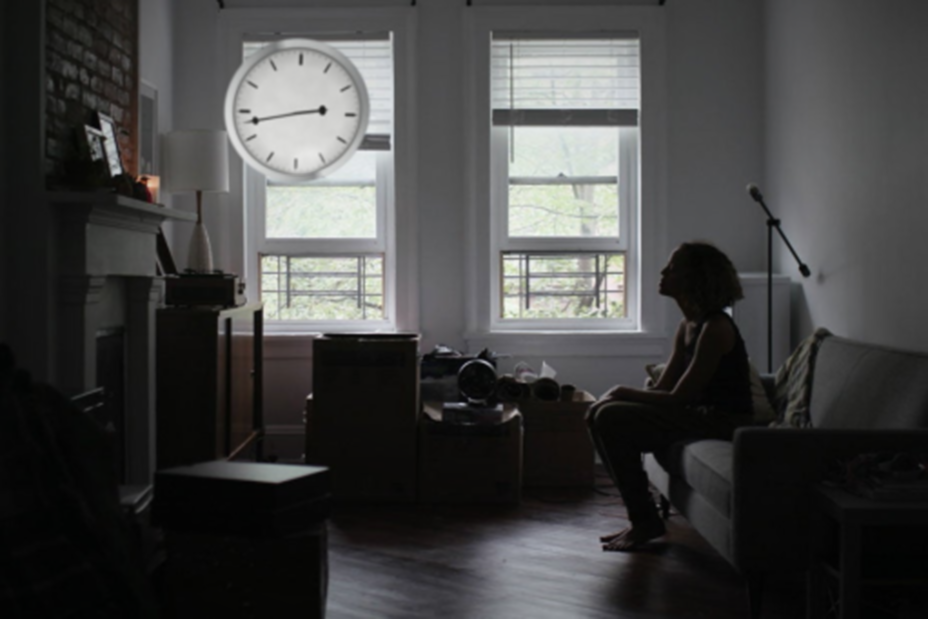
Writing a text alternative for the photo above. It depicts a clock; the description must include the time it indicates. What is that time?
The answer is 2:43
